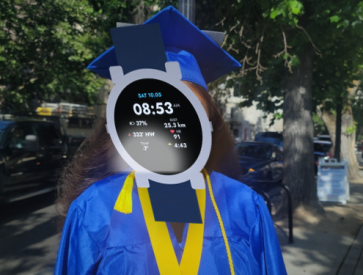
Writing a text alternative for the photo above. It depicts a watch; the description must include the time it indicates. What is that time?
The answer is 8:53
